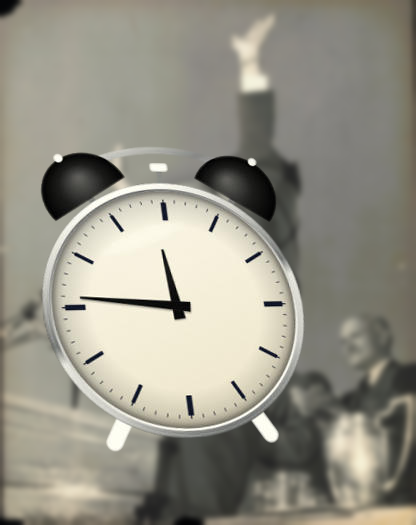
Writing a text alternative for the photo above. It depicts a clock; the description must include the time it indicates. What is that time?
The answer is 11:46
